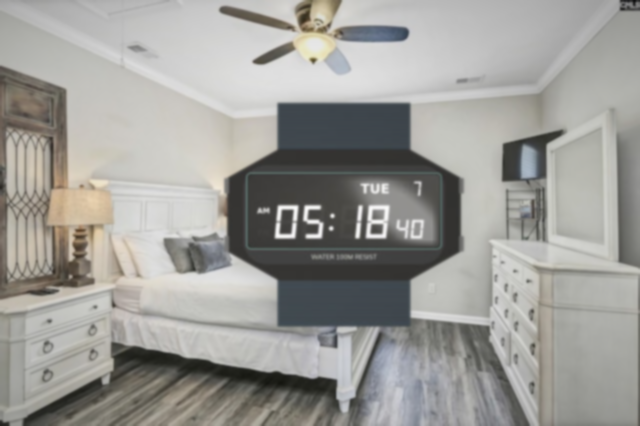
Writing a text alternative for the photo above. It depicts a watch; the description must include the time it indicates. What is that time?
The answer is 5:18:40
